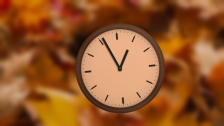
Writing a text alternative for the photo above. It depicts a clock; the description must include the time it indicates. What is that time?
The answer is 12:56
